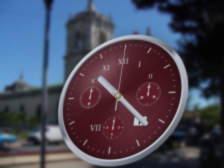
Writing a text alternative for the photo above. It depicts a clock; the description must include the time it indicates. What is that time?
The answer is 10:22
